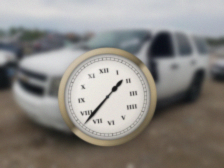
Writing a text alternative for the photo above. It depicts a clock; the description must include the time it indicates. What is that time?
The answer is 1:38
